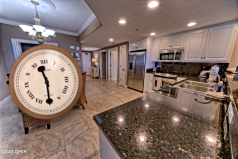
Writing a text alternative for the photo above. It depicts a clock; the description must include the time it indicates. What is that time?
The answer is 11:30
